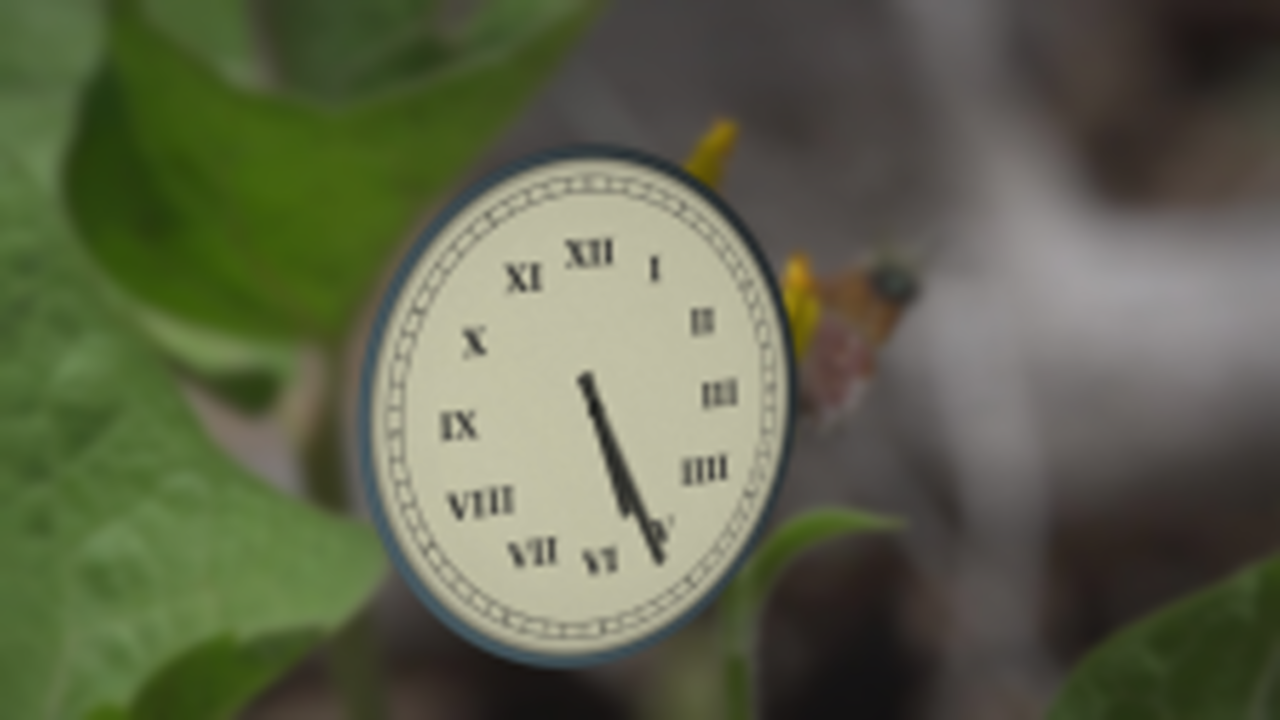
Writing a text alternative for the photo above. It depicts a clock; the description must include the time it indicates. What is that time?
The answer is 5:26
